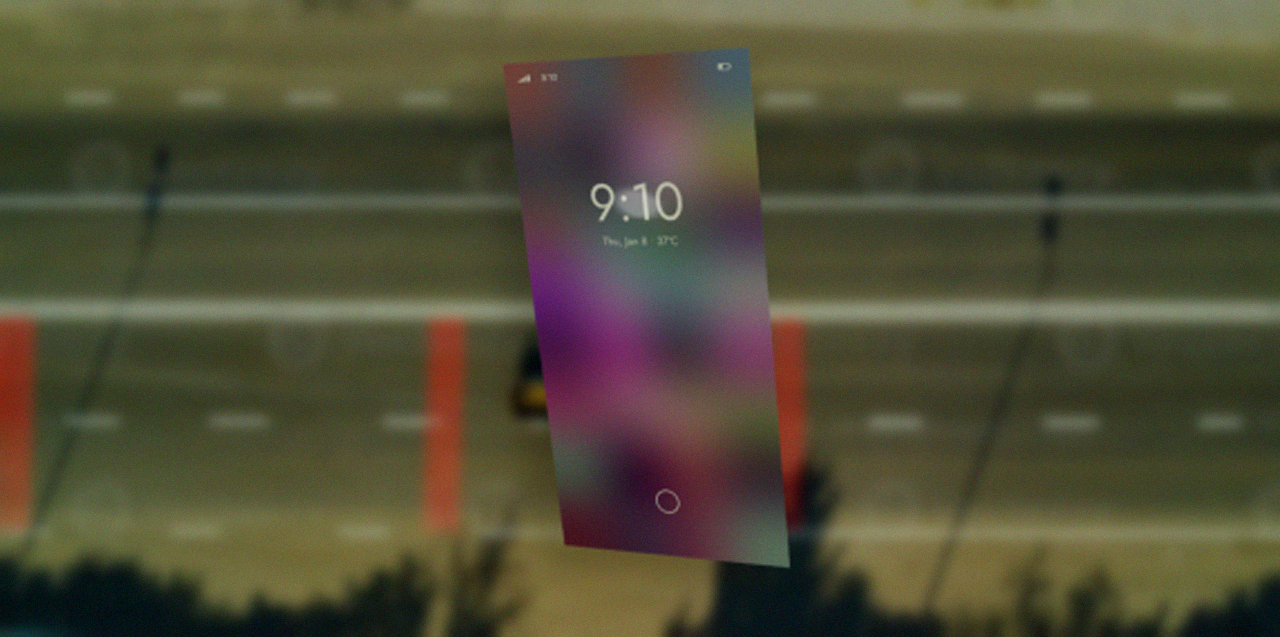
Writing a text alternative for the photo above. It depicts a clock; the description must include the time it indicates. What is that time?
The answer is 9:10
